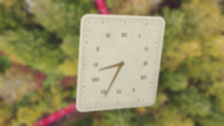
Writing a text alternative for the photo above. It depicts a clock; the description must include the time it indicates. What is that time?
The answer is 8:34
